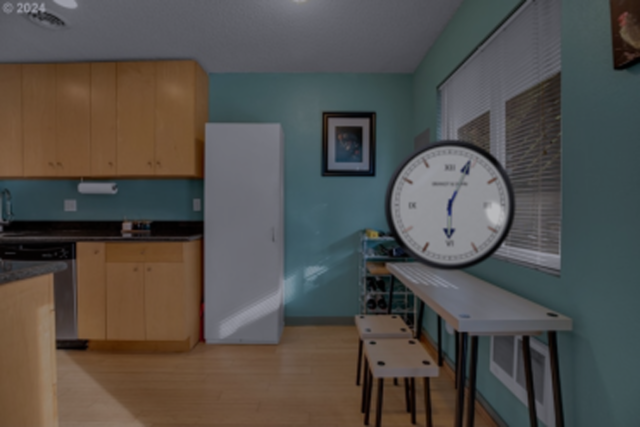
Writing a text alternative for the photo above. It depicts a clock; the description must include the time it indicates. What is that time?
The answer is 6:04
